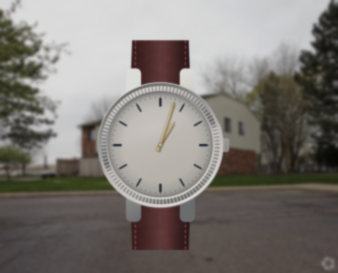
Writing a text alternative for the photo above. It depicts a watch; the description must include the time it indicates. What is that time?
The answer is 1:03
